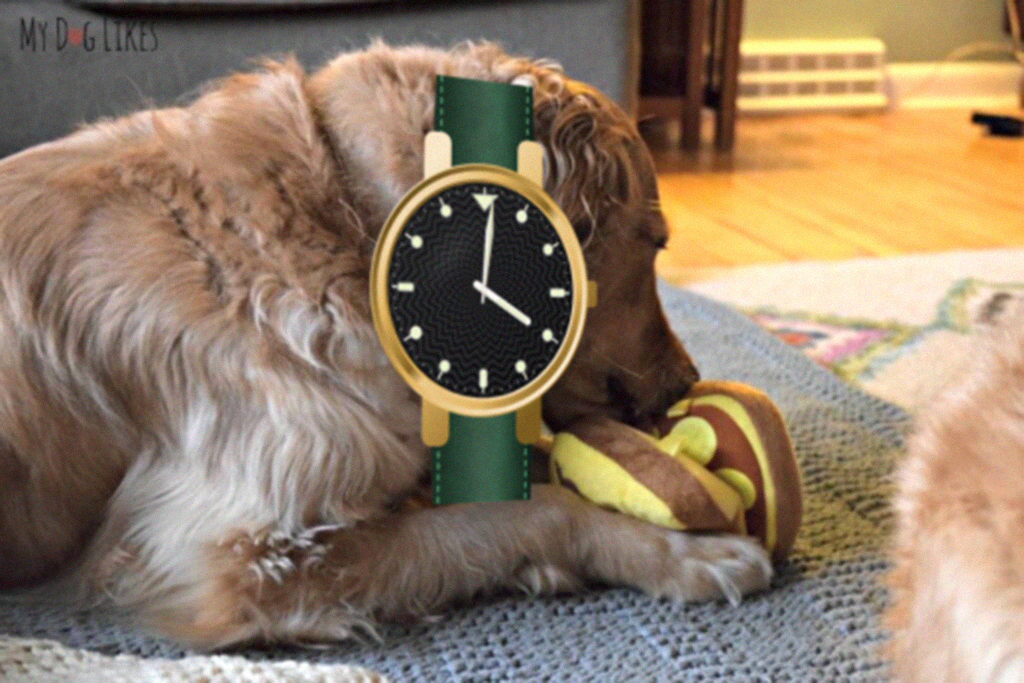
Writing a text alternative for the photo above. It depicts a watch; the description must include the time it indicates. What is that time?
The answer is 4:01
